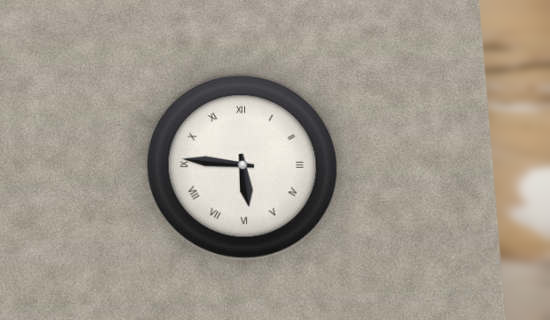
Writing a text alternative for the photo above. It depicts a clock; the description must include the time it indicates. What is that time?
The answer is 5:46
